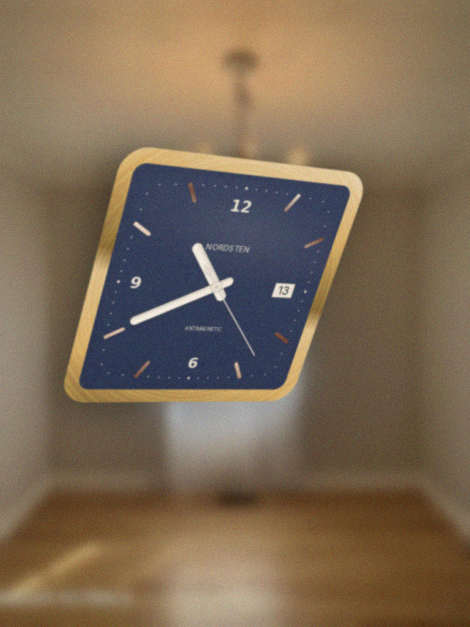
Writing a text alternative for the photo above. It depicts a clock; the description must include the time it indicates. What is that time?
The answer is 10:40:23
